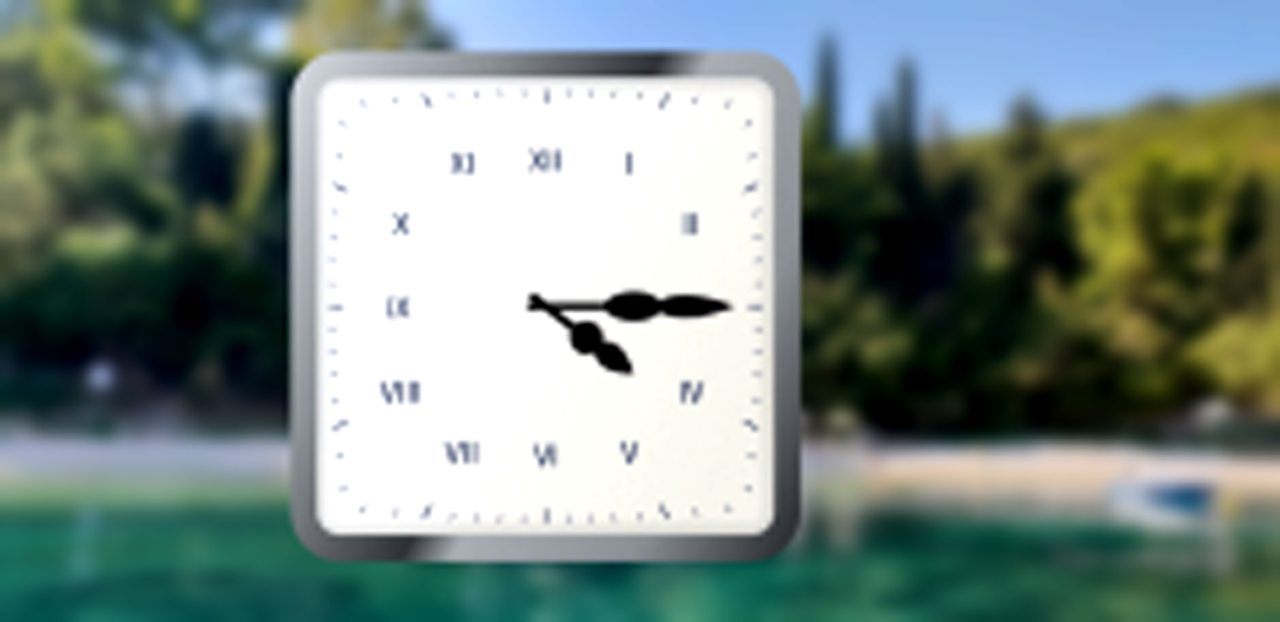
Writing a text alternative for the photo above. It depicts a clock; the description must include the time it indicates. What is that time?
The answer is 4:15
